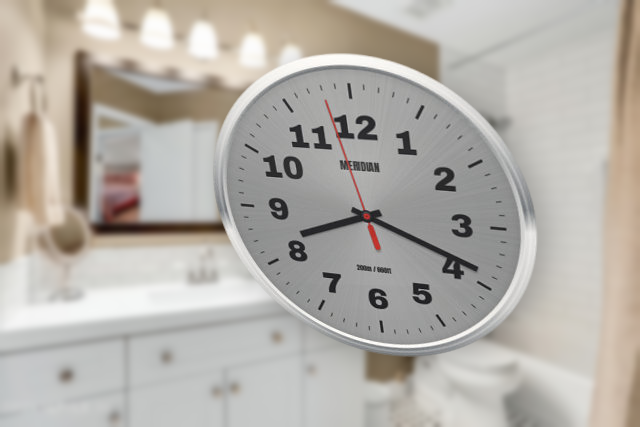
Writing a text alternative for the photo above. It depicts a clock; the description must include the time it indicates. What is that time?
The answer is 8:18:58
